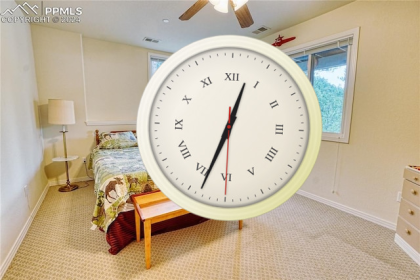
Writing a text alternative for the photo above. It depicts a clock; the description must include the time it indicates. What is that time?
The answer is 12:33:30
